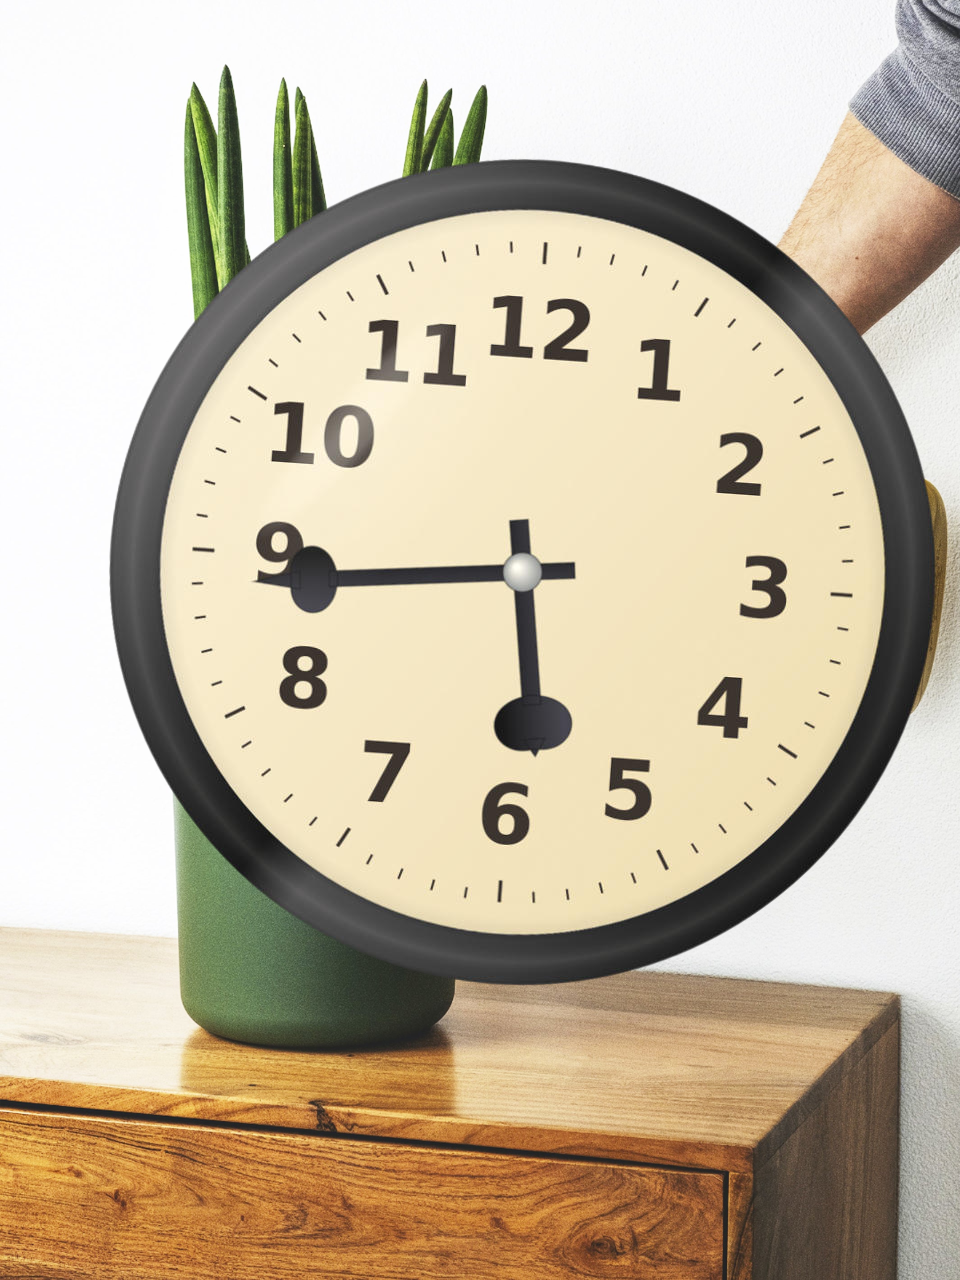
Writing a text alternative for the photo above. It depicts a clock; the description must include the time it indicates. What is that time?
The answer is 5:44
